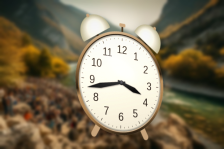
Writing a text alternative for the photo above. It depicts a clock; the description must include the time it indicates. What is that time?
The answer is 3:43
